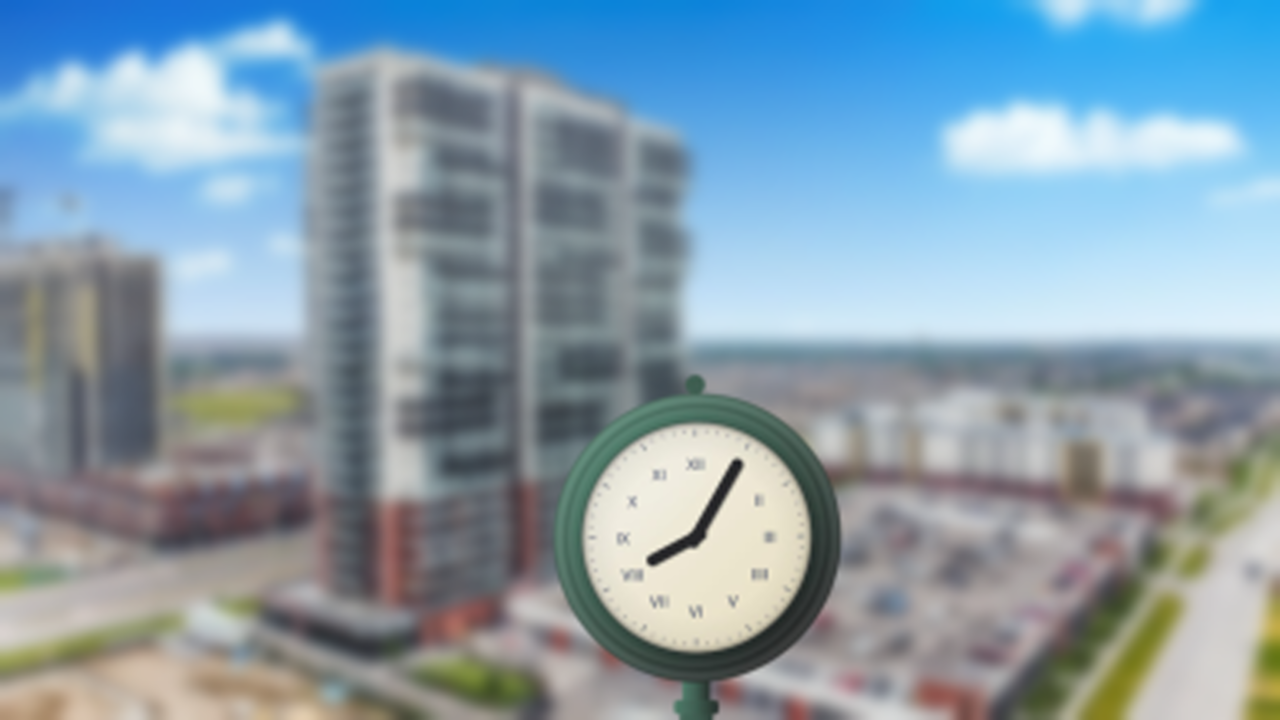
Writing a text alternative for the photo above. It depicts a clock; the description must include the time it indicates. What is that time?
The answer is 8:05
